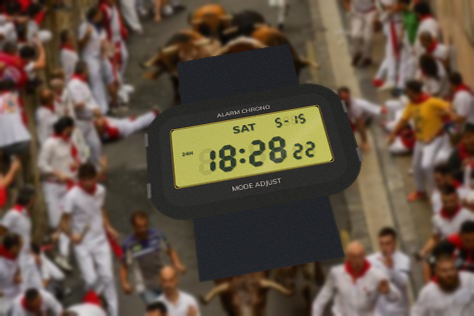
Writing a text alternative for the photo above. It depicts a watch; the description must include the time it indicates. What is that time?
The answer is 18:28:22
